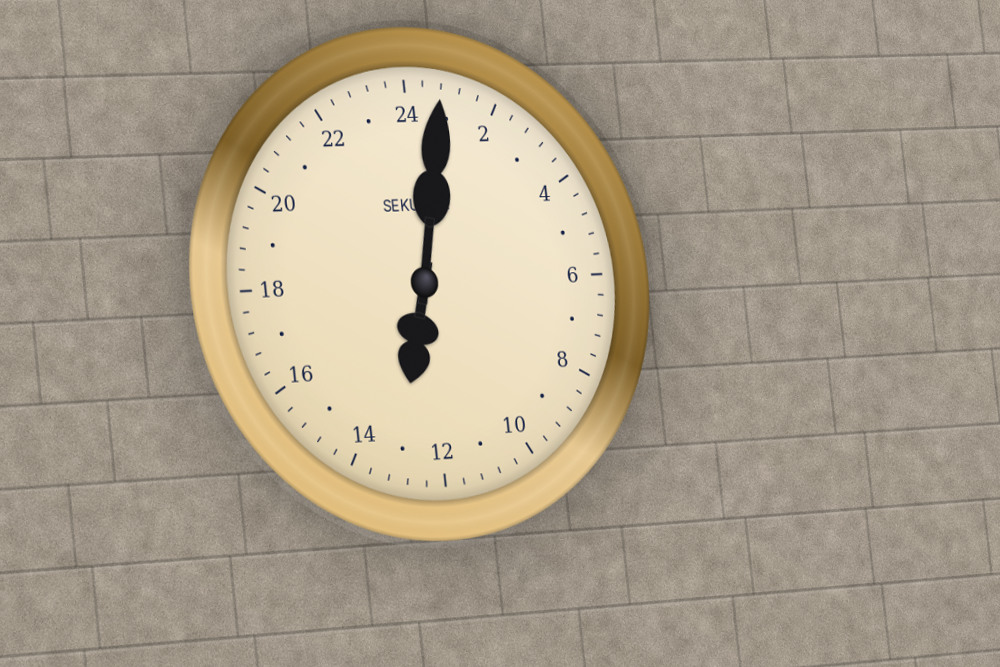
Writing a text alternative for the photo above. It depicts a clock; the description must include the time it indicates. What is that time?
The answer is 13:02
